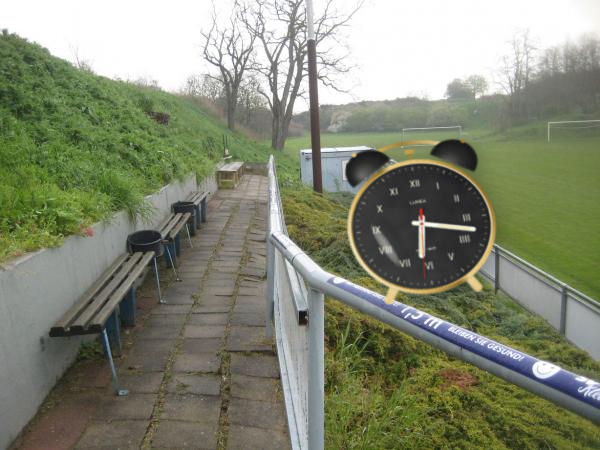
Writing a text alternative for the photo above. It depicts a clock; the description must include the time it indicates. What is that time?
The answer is 6:17:31
